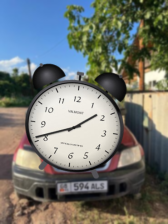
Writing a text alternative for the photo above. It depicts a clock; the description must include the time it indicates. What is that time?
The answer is 1:41
